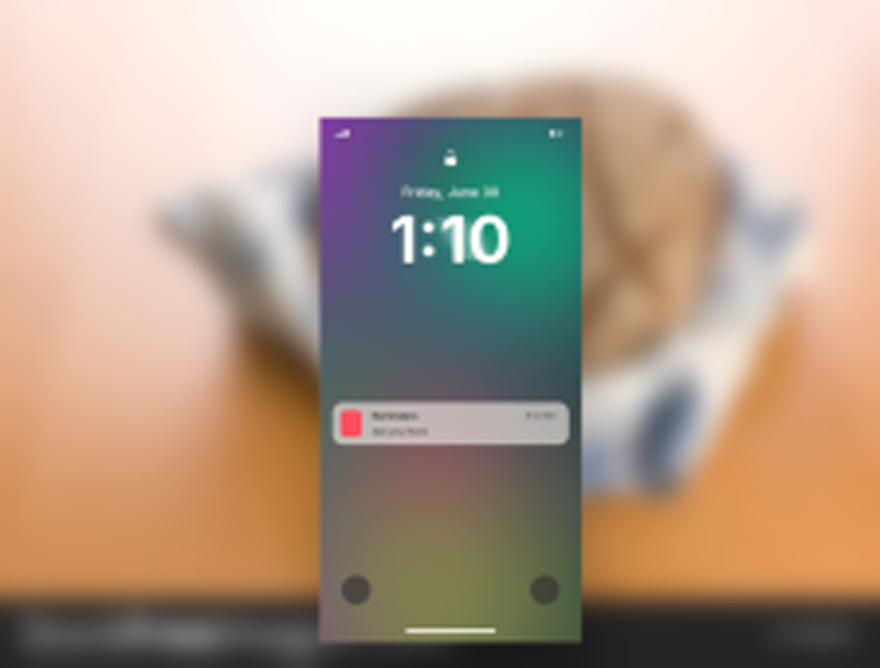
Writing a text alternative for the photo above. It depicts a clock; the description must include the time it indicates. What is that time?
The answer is 1:10
